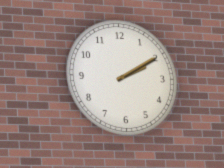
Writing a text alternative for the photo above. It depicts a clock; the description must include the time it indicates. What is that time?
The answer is 2:10
